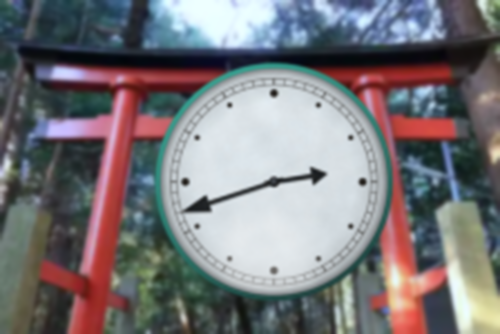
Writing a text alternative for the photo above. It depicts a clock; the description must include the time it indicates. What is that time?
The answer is 2:42
